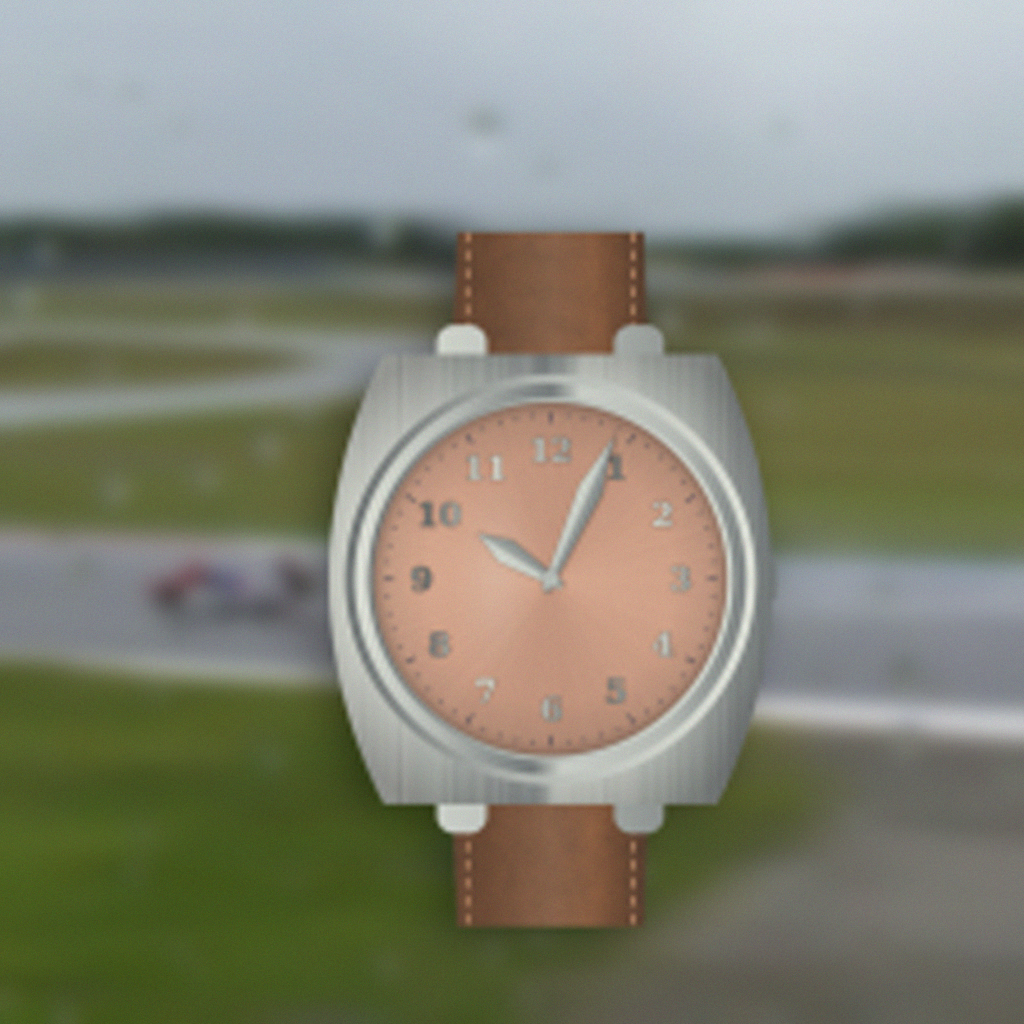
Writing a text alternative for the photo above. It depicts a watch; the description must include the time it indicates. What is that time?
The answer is 10:04
